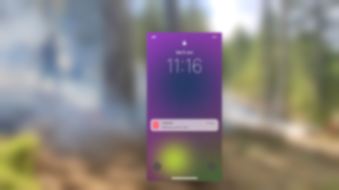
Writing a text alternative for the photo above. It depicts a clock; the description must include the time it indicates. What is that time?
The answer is 11:16
